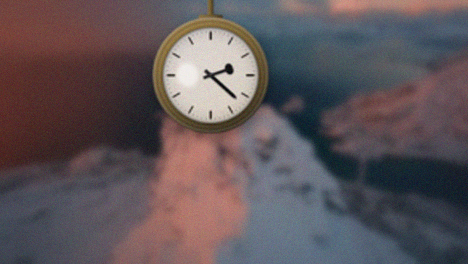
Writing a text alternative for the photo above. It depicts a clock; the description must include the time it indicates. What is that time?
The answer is 2:22
